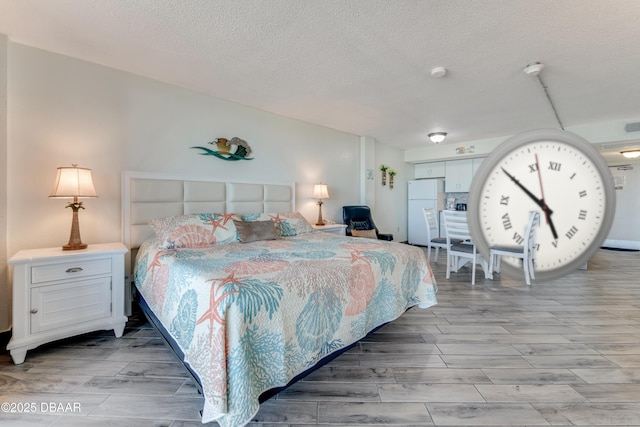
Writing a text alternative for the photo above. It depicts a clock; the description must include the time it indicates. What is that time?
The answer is 4:49:56
